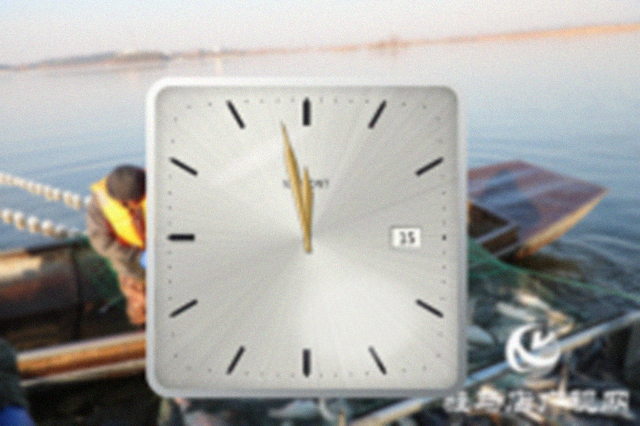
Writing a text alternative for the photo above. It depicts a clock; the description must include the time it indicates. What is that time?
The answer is 11:58
